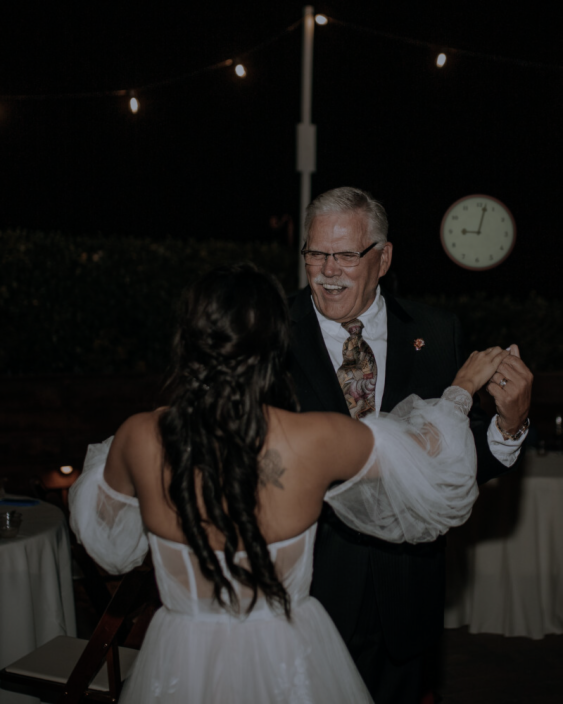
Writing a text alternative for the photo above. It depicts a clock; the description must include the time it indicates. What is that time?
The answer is 9:02
